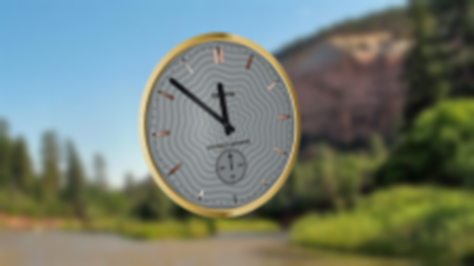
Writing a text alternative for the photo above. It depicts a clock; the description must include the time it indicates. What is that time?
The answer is 11:52
